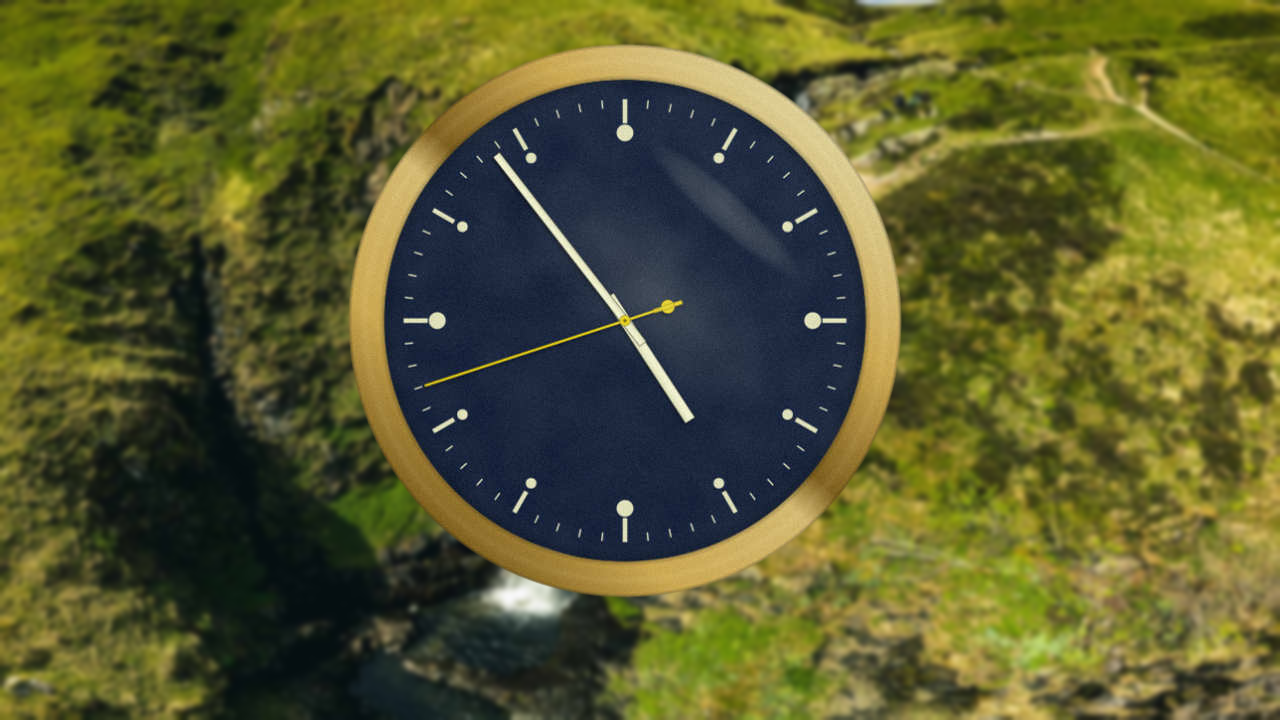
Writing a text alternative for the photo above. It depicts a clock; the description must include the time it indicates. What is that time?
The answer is 4:53:42
